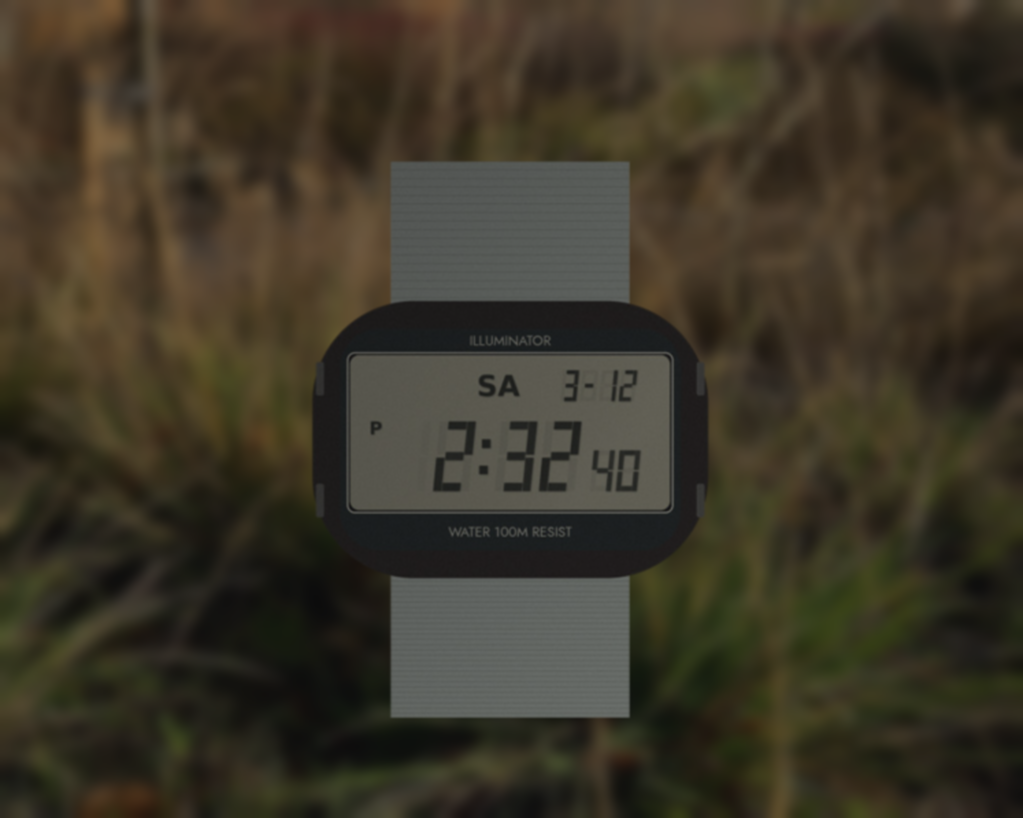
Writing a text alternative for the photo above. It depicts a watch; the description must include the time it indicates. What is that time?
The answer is 2:32:40
